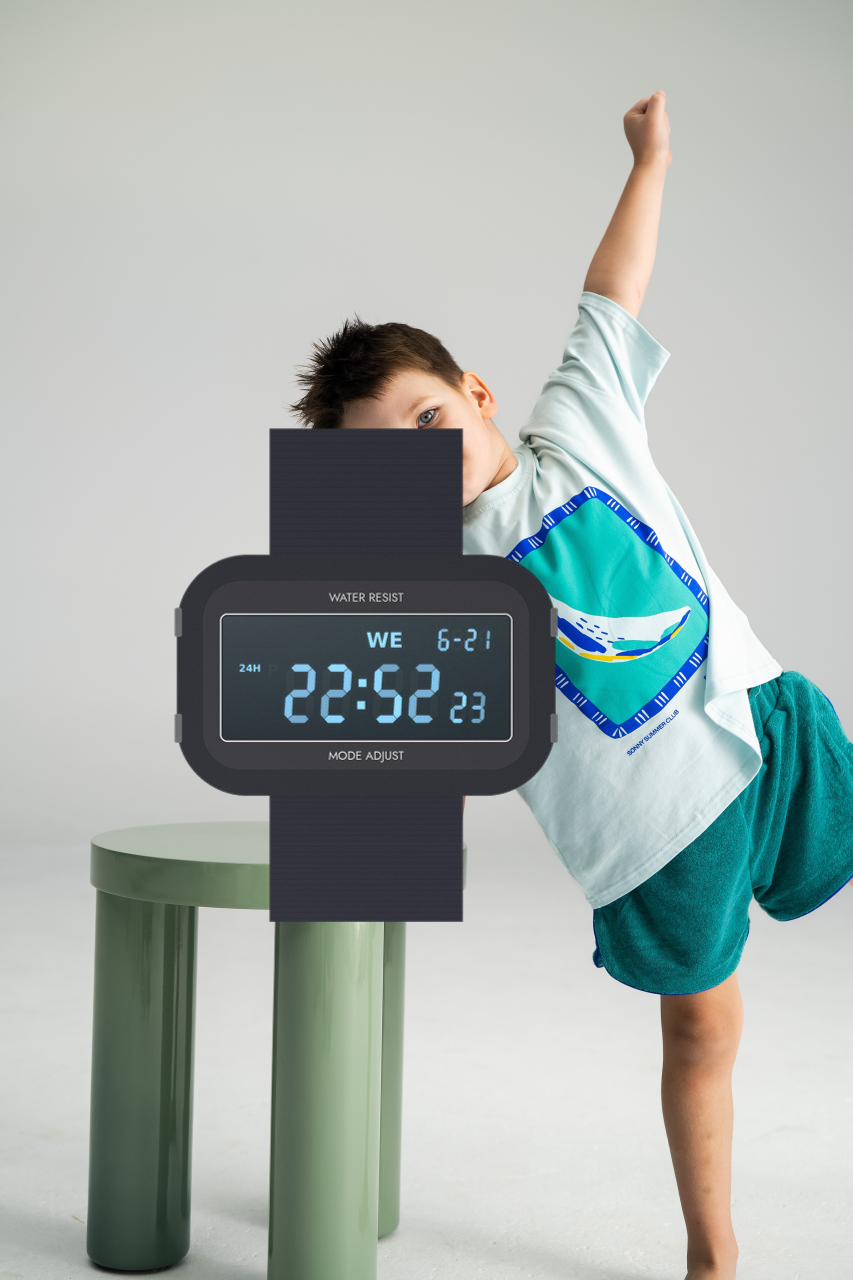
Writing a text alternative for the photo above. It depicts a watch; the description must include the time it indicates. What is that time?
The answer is 22:52:23
